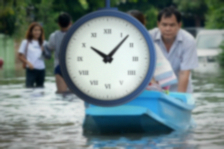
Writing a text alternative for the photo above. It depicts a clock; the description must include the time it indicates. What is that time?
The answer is 10:07
